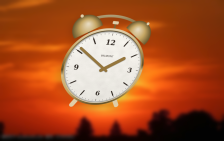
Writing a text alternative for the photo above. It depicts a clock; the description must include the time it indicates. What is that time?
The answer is 1:51
